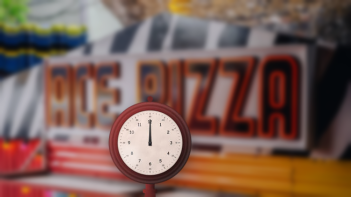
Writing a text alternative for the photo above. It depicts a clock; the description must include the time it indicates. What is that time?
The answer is 12:00
